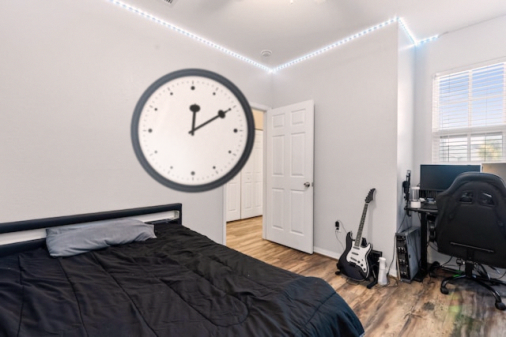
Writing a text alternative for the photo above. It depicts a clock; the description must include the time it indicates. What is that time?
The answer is 12:10
